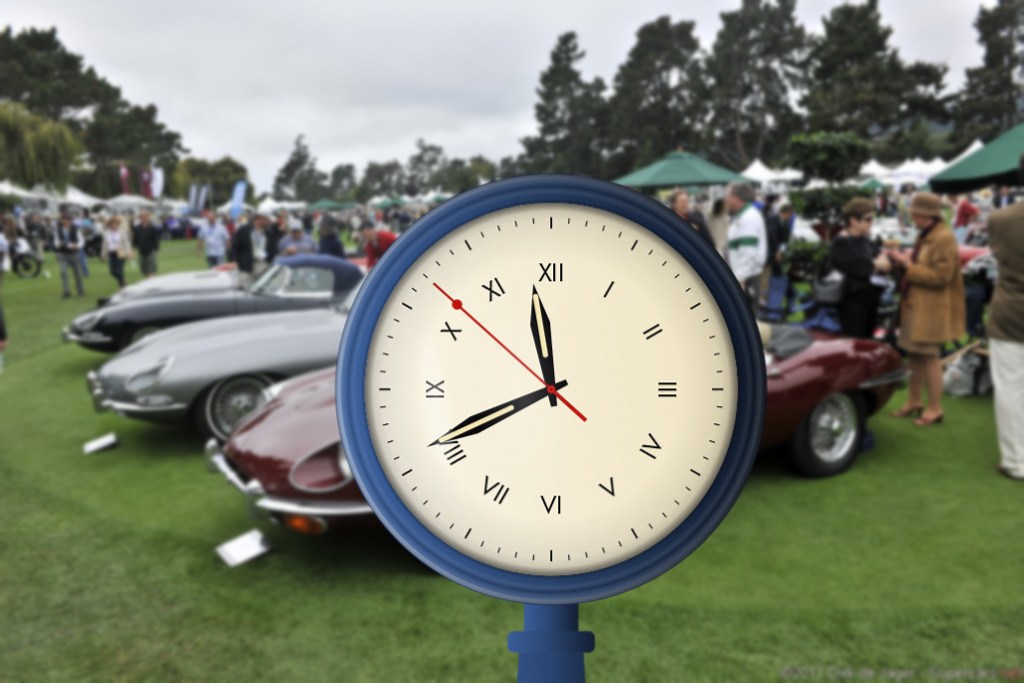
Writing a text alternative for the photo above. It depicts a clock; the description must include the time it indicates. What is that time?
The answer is 11:40:52
